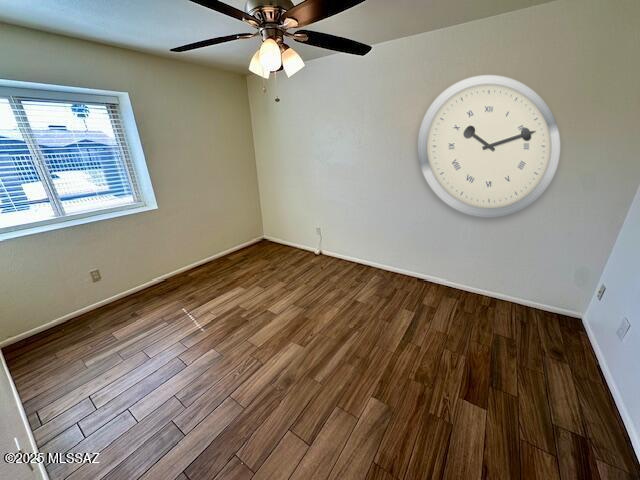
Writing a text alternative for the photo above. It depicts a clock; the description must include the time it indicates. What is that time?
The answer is 10:12
